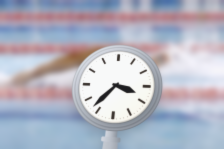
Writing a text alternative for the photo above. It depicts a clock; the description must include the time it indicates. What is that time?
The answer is 3:37
